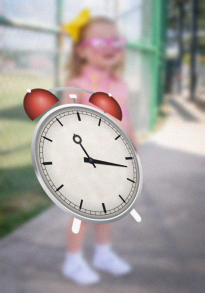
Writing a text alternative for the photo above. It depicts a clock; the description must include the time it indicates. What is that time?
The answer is 11:17
